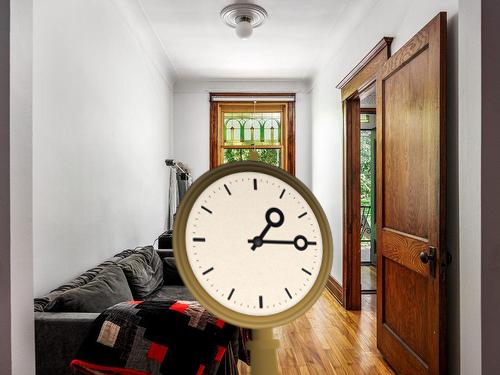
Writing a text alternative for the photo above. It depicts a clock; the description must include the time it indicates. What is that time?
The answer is 1:15
